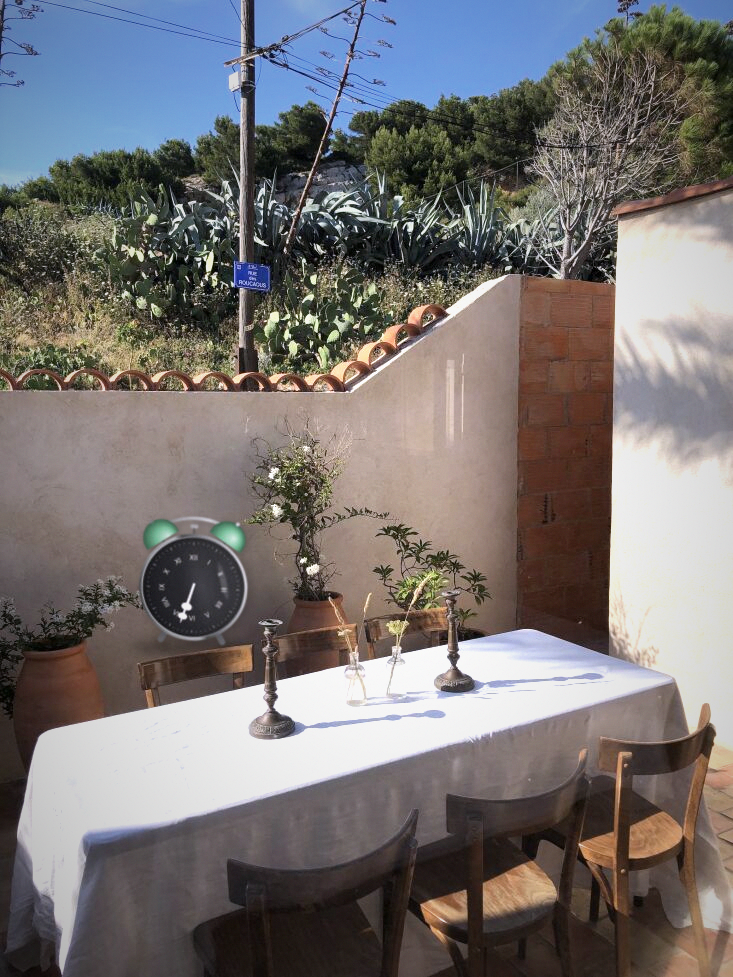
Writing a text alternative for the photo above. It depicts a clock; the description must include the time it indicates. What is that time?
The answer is 6:33
